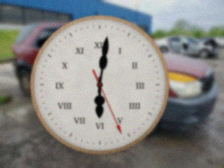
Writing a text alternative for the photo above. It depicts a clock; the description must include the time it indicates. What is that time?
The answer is 6:01:26
